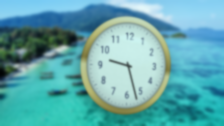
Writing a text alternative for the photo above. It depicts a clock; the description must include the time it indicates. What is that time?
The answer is 9:27
